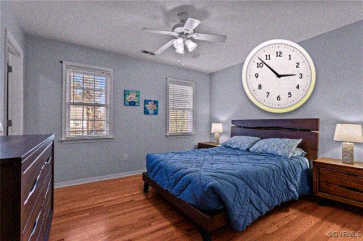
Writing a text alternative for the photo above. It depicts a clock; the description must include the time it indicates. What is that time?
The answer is 2:52
